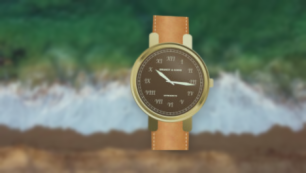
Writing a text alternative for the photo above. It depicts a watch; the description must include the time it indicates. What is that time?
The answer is 10:16
